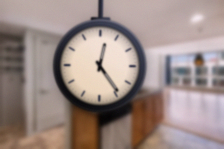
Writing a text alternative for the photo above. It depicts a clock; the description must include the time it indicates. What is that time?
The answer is 12:24
